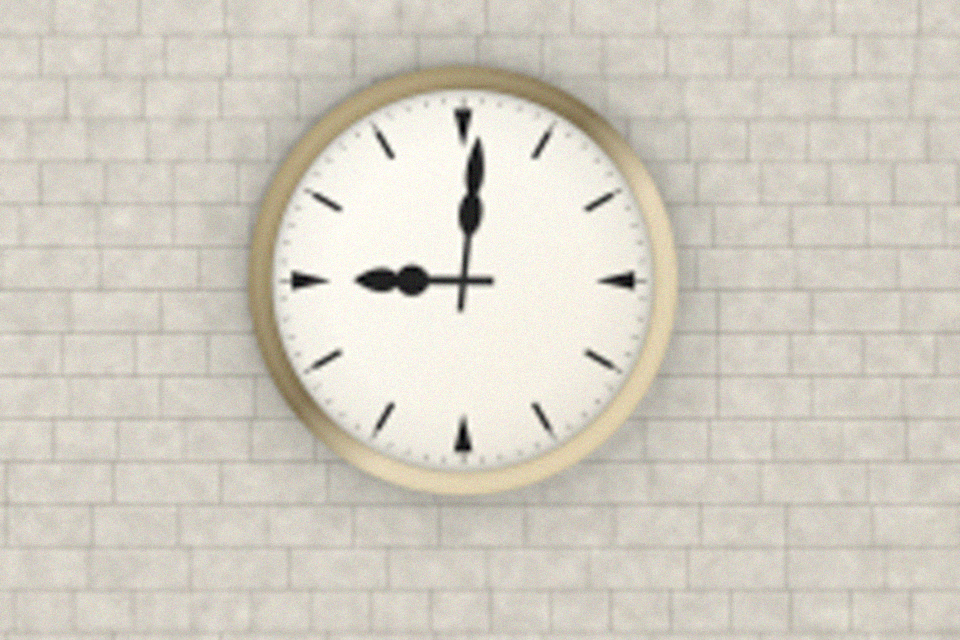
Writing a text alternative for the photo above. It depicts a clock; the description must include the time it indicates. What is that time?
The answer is 9:01
